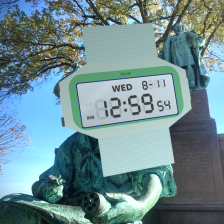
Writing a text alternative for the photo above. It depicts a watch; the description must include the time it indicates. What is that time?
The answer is 12:59:54
